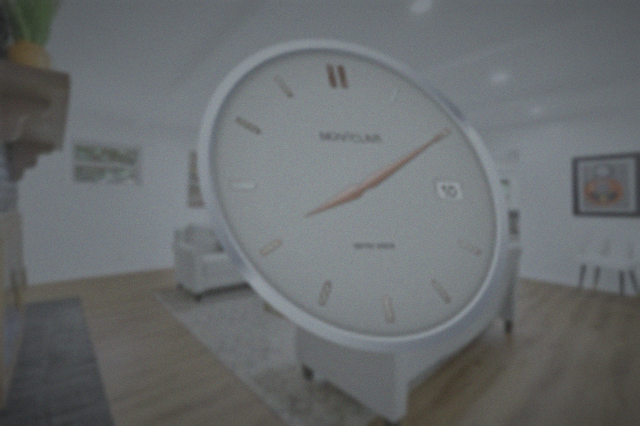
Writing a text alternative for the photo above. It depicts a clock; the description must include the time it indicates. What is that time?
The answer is 8:10
